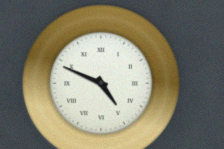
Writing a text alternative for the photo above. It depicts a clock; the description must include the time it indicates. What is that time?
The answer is 4:49
